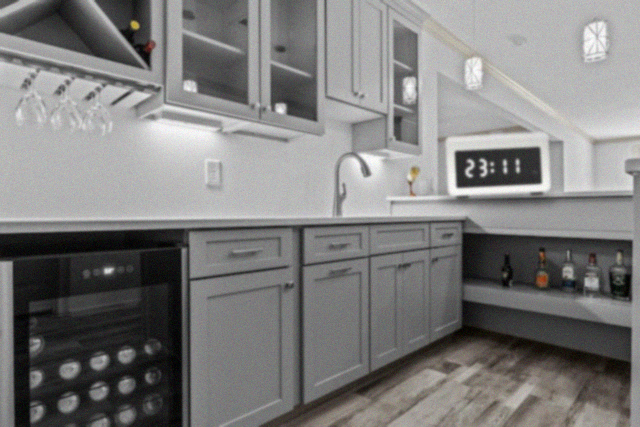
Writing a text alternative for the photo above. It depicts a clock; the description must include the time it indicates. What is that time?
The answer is 23:11
